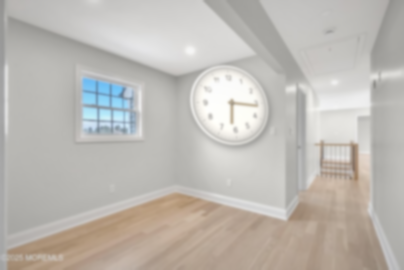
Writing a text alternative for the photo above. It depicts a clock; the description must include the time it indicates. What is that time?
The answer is 6:16
